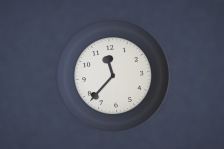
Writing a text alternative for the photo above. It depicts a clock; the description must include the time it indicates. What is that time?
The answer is 11:38
